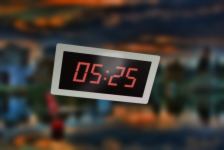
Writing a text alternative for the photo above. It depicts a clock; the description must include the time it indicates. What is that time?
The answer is 5:25
